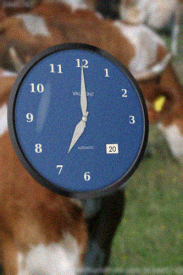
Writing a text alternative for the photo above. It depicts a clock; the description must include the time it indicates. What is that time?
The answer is 7:00
